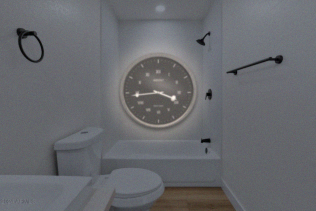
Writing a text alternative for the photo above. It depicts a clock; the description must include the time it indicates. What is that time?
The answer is 3:44
